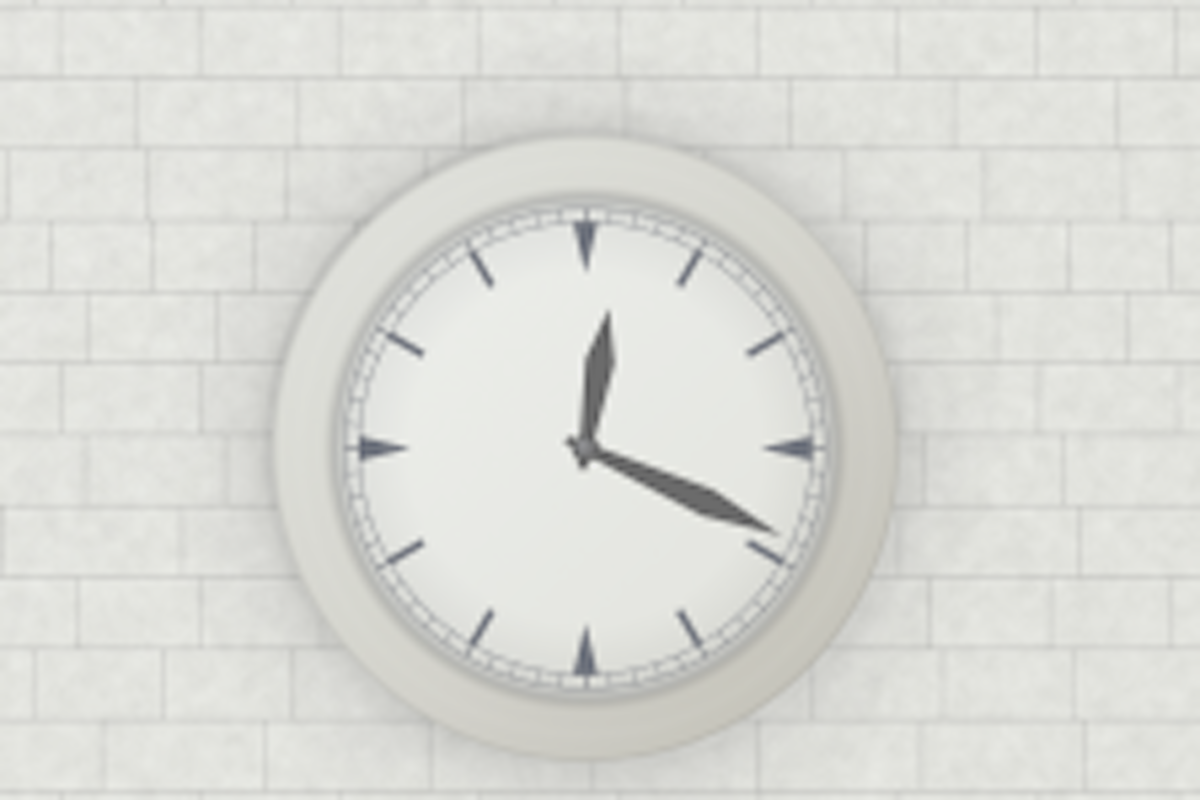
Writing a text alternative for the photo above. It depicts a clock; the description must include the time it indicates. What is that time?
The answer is 12:19
